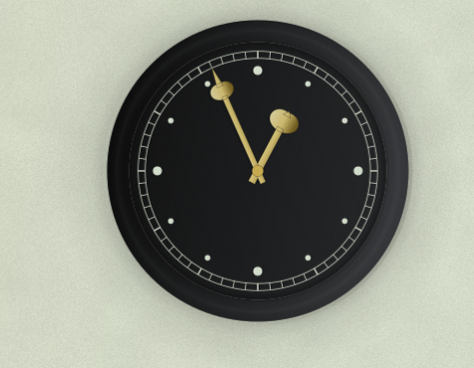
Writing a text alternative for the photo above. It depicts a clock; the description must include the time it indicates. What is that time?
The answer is 12:56
